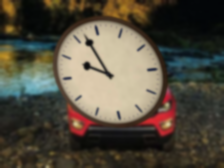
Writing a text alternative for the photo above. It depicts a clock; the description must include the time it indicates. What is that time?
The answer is 9:57
